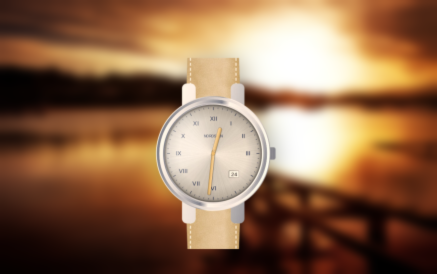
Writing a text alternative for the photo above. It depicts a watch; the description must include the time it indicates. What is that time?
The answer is 12:31
